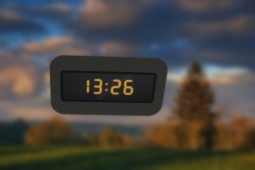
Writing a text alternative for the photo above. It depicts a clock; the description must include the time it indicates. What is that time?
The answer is 13:26
